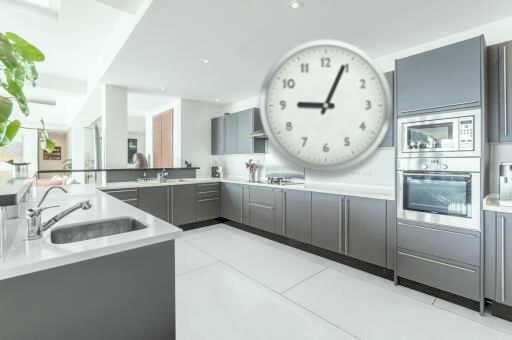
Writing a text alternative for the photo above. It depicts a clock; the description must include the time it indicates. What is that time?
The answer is 9:04
